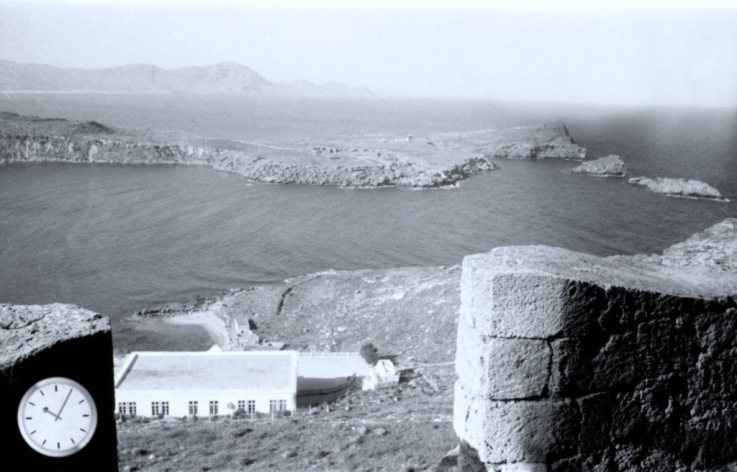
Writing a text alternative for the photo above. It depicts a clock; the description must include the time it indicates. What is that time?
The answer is 10:05
